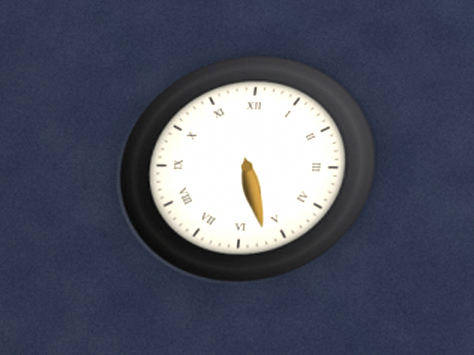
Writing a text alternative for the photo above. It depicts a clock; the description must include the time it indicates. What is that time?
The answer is 5:27
